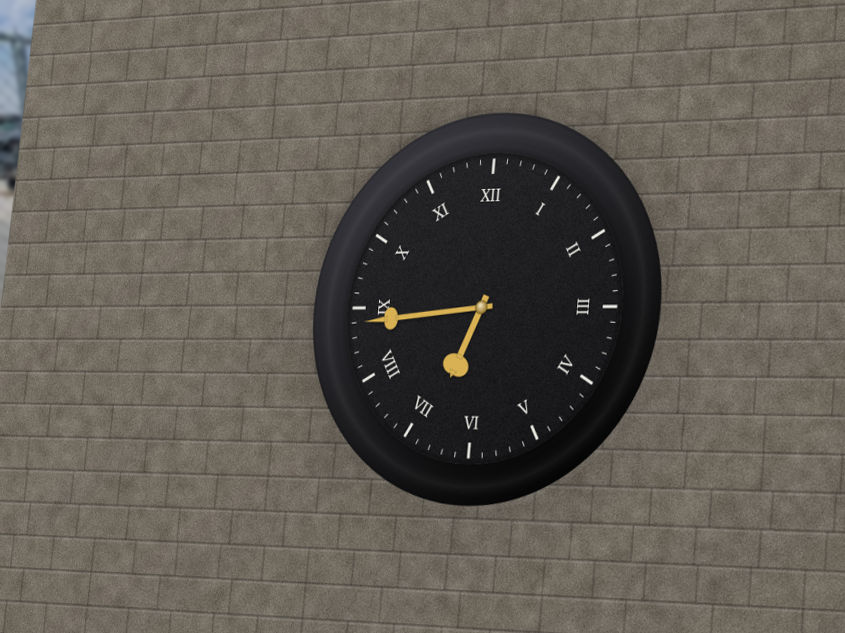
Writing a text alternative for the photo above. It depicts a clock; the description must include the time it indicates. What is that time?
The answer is 6:44
